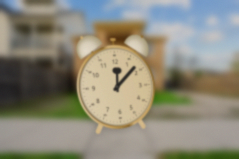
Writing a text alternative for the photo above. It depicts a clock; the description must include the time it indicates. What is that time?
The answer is 12:08
